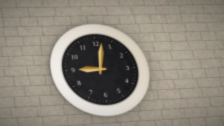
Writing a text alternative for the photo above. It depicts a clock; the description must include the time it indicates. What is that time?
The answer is 9:02
